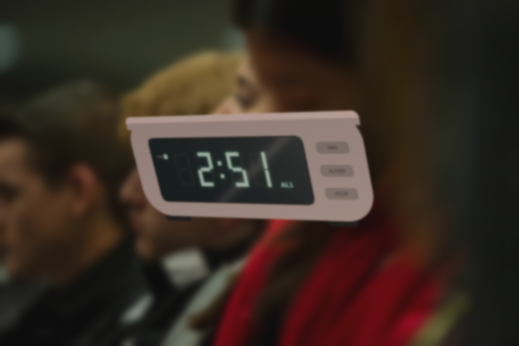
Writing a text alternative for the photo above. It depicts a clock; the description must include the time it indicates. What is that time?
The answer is 2:51
